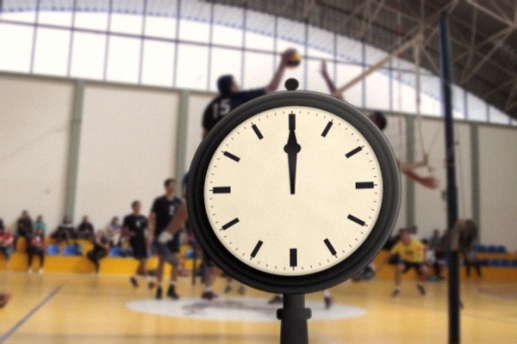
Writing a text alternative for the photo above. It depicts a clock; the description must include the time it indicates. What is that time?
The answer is 12:00
